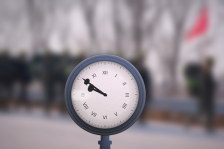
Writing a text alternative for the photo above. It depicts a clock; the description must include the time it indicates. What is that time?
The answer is 9:51
